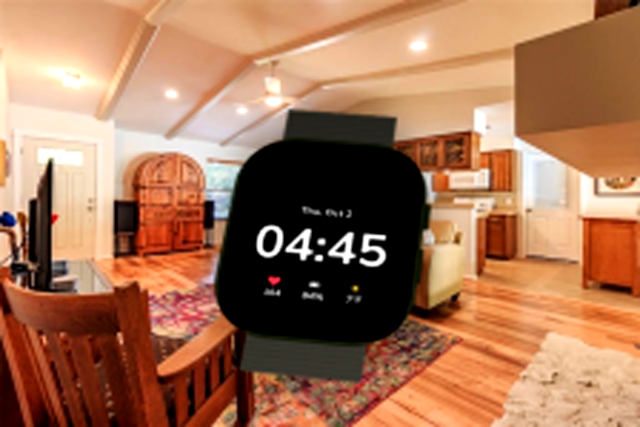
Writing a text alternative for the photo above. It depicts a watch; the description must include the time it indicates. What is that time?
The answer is 4:45
